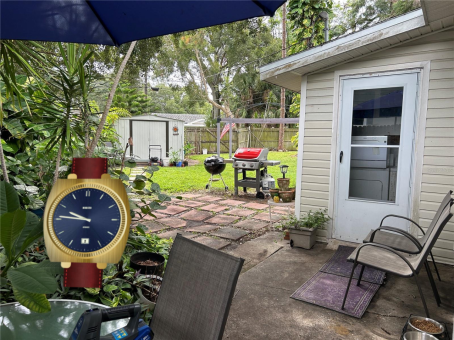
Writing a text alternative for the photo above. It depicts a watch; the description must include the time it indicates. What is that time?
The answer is 9:46
